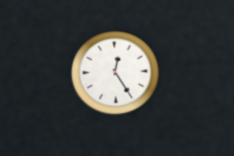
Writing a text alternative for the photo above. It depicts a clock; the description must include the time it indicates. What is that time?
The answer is 12:25
